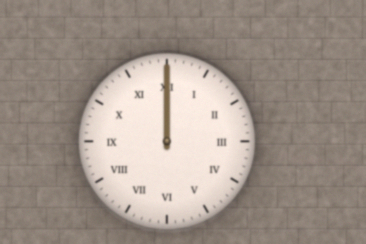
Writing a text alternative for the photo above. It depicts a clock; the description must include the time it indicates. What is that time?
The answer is 12:00
